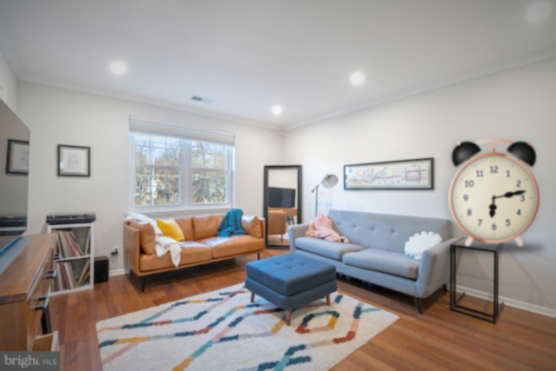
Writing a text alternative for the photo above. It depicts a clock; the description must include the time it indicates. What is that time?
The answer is 6:13
